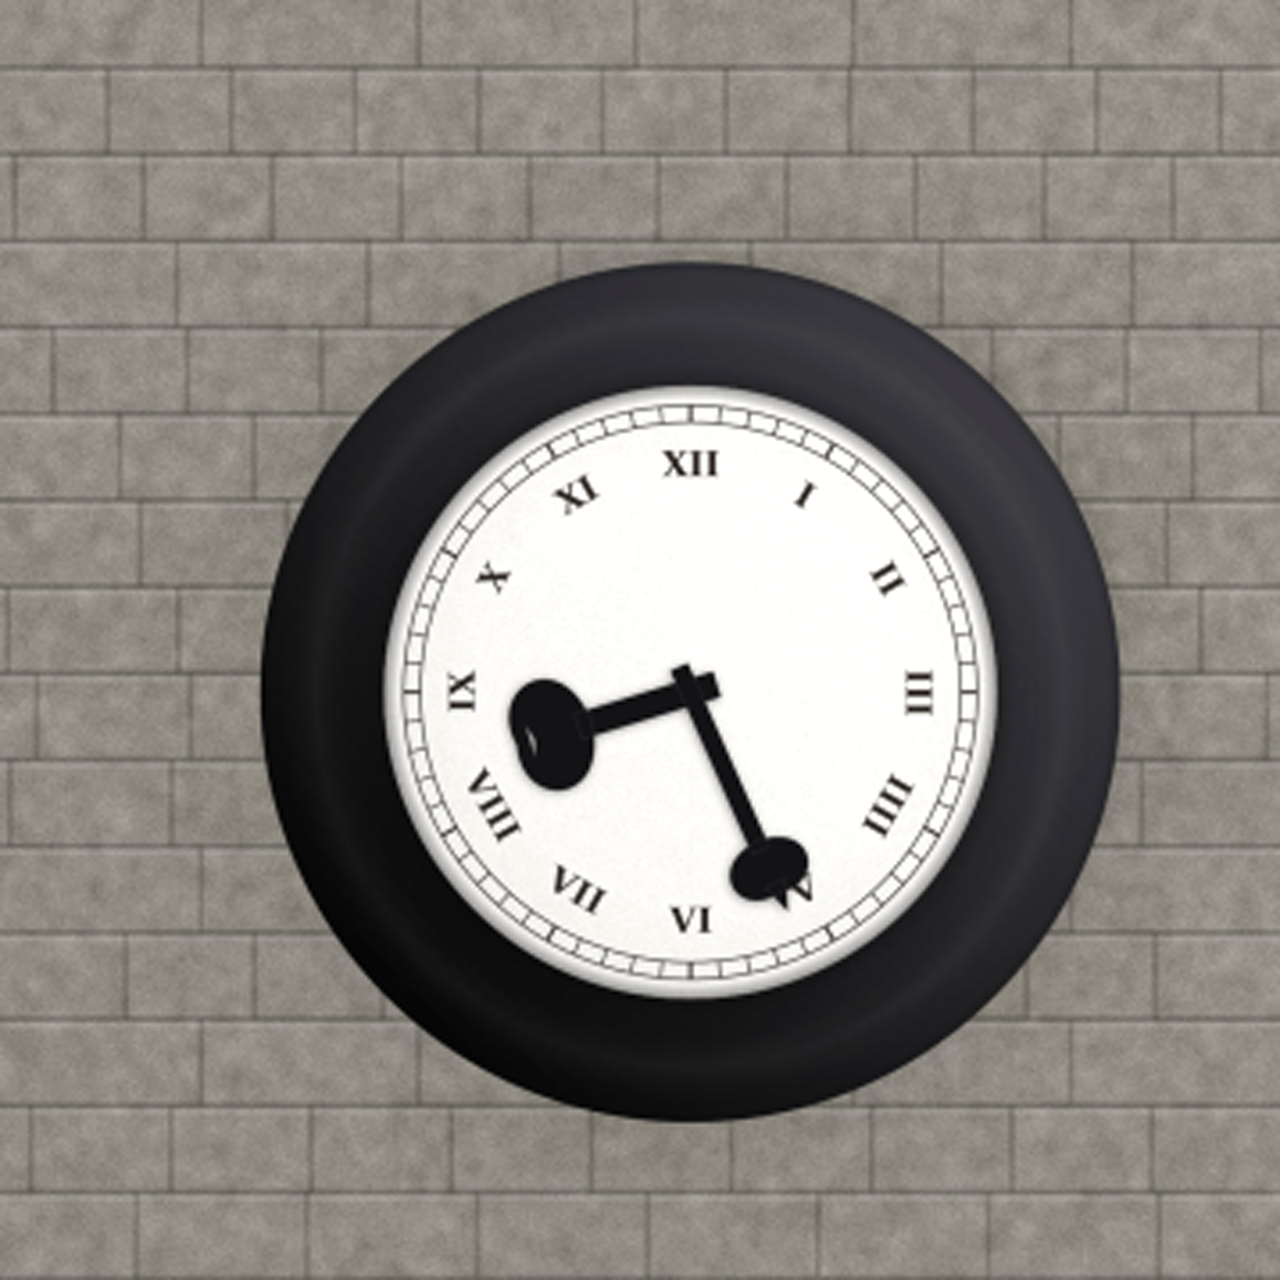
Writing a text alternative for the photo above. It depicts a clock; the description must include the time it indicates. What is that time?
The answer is 8:26
